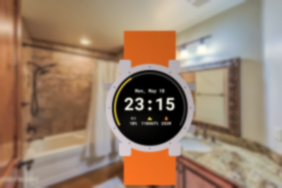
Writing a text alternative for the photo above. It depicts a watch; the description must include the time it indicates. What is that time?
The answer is 23:15
